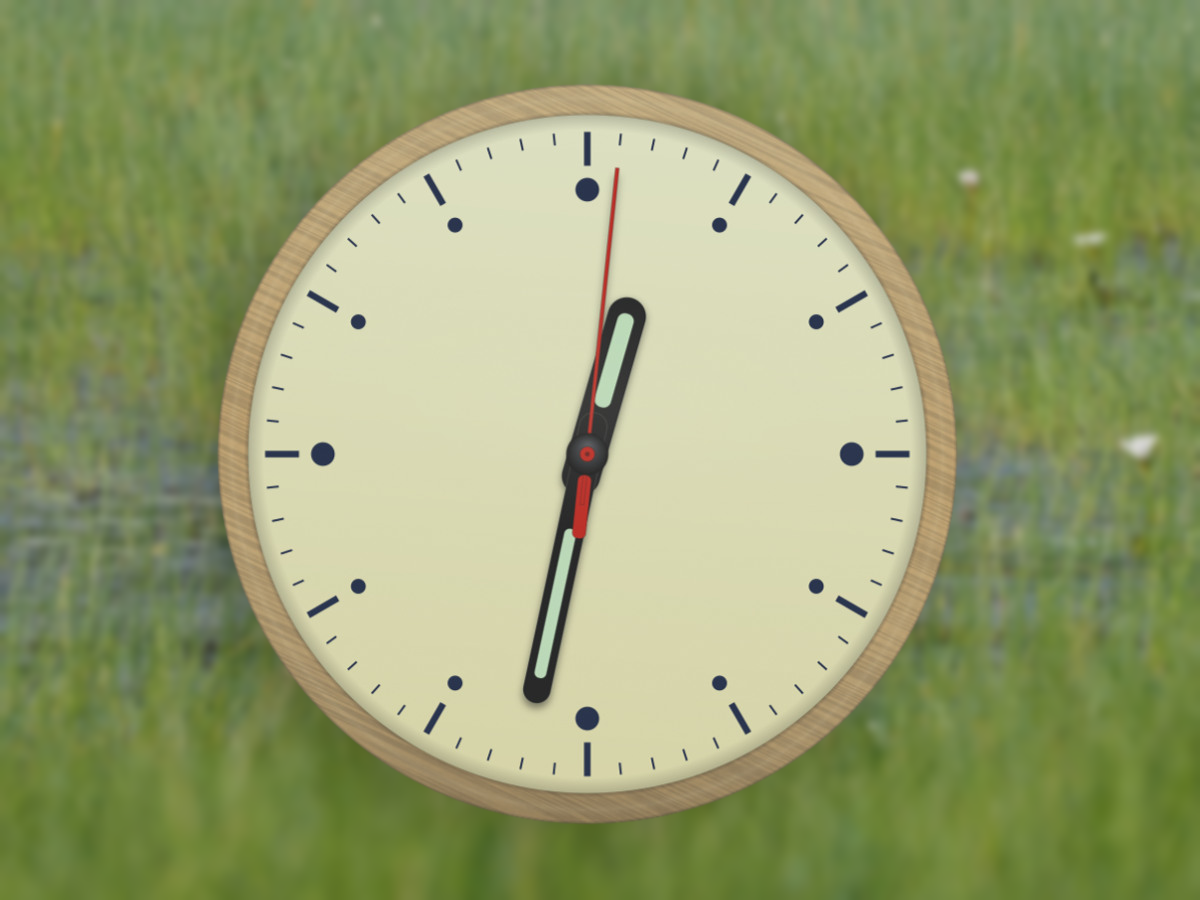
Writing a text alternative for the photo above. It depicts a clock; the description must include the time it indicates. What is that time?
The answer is 12:32:01
